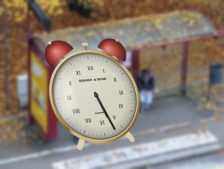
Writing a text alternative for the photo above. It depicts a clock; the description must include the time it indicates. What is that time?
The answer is 5:27
